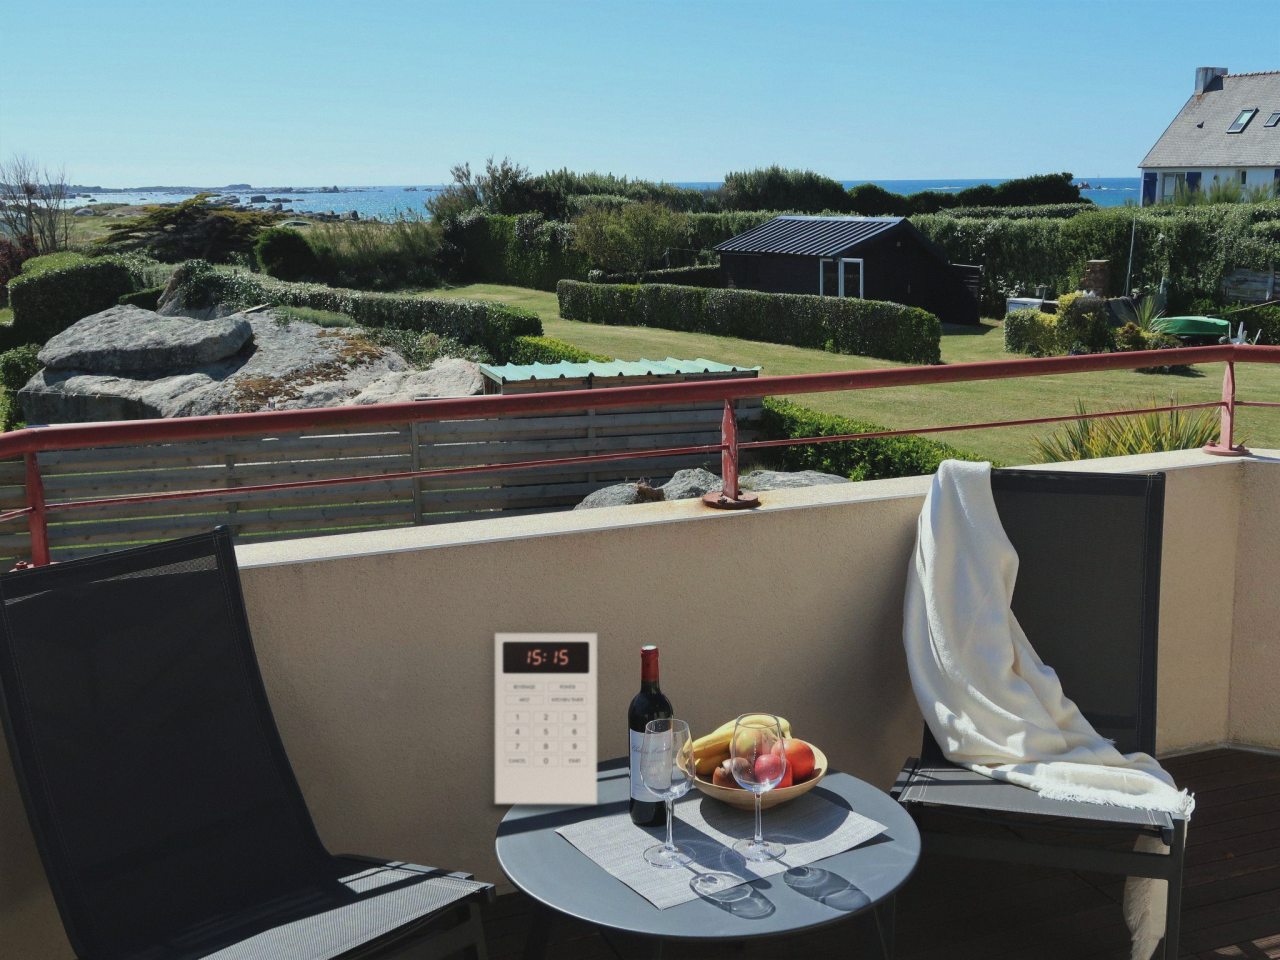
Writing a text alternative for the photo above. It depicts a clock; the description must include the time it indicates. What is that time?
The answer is 15:15
